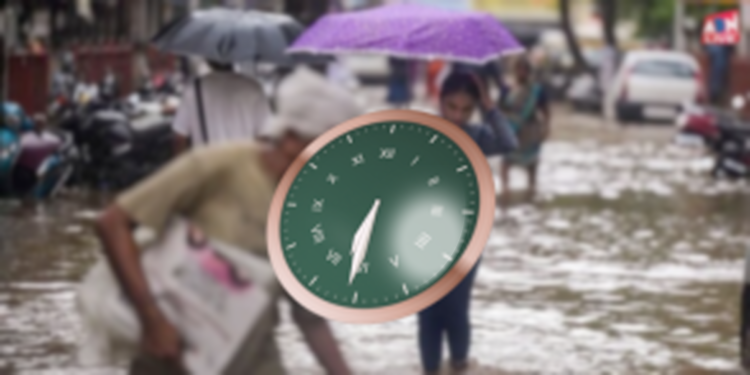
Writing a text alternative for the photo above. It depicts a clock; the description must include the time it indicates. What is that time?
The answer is 6:31
